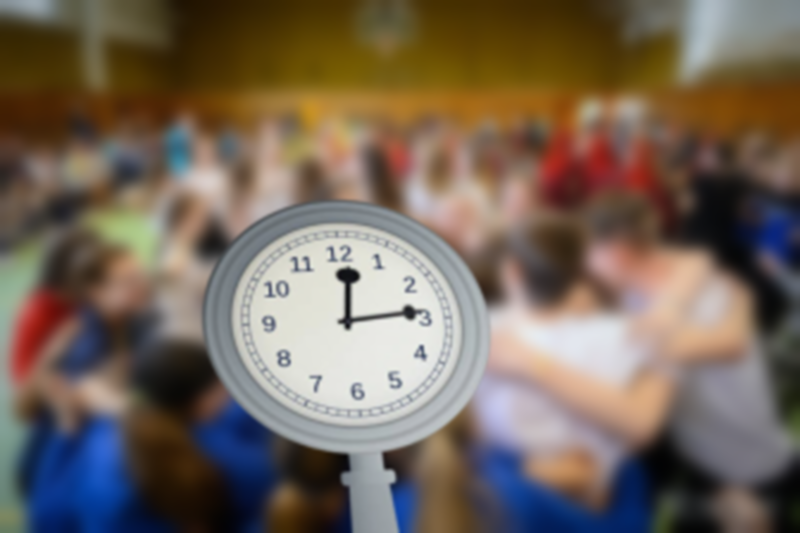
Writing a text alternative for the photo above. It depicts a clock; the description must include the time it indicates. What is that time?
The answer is 12:14
